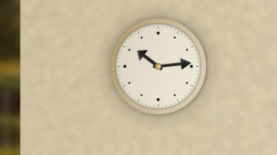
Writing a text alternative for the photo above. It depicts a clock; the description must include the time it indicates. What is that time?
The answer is 10:14
